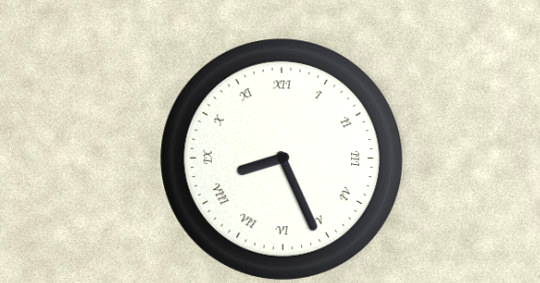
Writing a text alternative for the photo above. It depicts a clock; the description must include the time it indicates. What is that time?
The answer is 8:26
